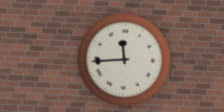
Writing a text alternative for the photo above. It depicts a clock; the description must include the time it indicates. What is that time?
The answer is 11:44
